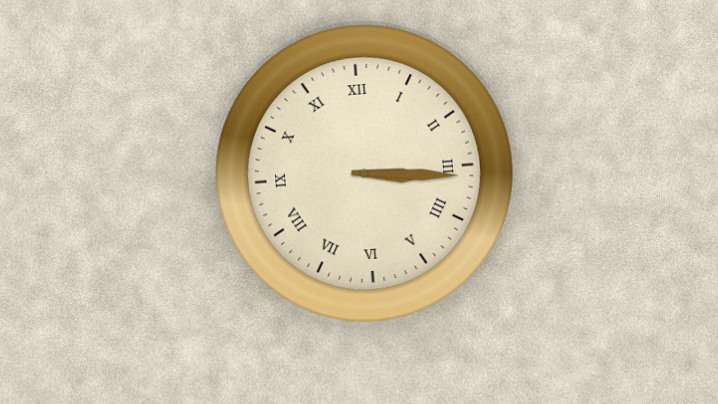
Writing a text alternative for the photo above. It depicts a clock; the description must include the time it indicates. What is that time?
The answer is 3:16
